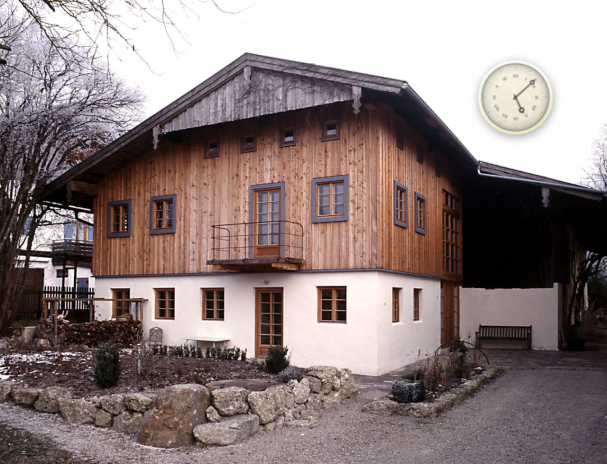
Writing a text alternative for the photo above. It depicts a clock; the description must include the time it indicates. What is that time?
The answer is 5:08
